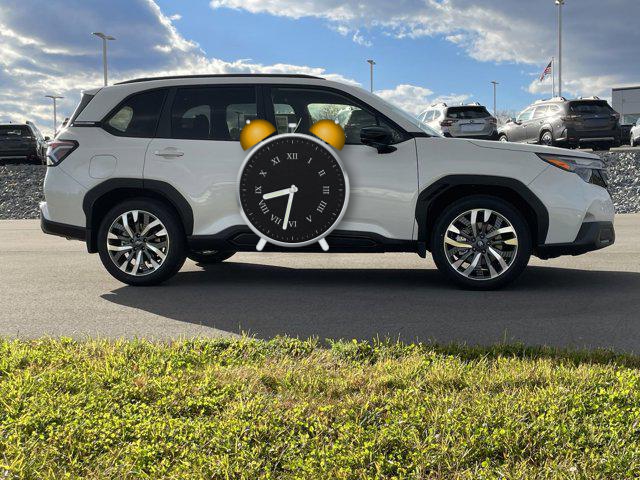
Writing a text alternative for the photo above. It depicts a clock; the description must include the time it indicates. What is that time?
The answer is 8:32
